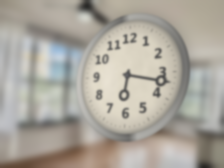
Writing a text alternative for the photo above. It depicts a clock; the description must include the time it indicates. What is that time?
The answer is 6:17
